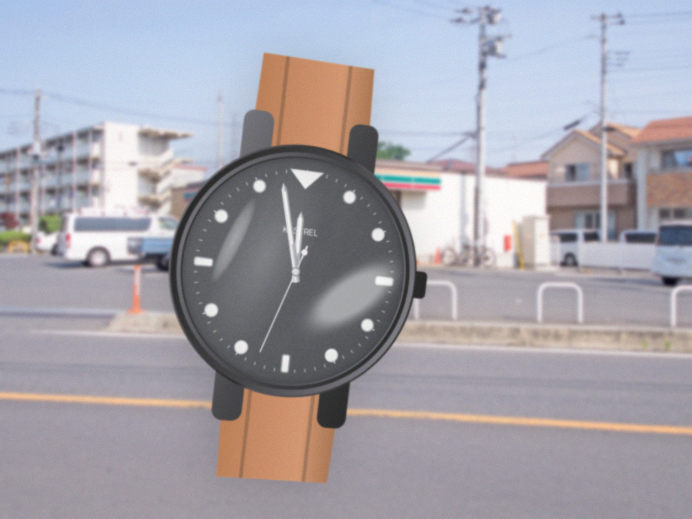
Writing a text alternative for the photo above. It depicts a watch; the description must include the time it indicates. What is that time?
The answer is 11:57:33
